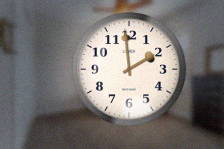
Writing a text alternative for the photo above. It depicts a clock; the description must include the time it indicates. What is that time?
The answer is 1:59
